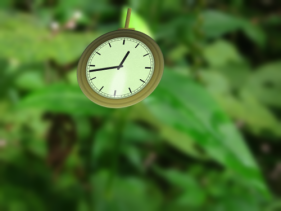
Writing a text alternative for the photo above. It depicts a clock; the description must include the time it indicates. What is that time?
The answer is 12:43
